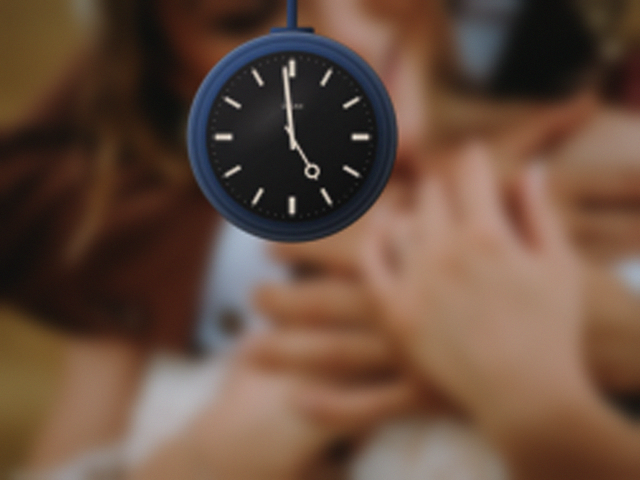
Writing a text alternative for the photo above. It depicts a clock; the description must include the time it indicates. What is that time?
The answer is 4:59
